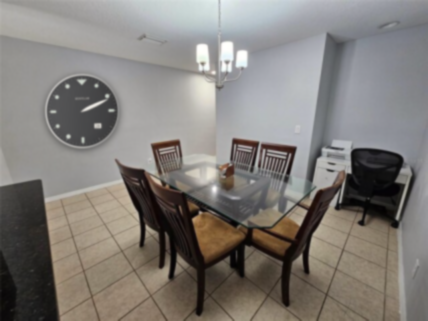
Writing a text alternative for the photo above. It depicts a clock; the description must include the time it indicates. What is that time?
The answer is 2:11
